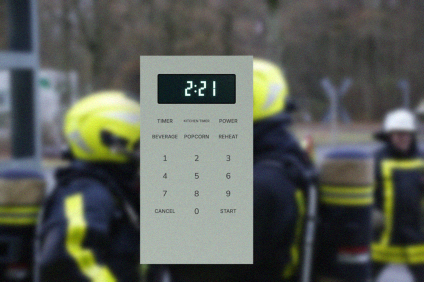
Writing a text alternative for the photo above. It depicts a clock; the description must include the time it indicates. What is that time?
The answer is 2:21
